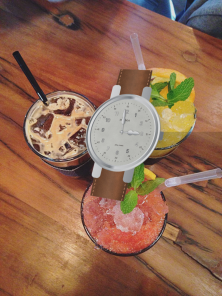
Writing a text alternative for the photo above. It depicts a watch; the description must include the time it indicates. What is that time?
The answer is 2:59
